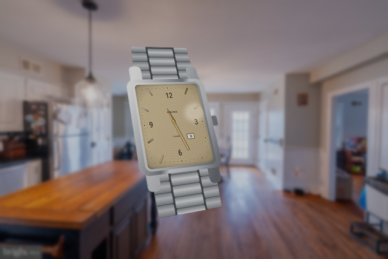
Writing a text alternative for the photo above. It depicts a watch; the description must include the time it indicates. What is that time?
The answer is 11:27
